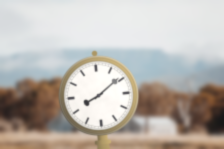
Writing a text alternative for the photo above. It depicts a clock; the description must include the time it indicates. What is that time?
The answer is 8:09
